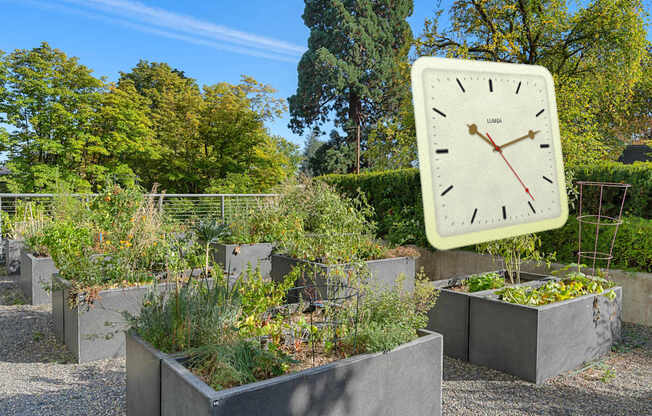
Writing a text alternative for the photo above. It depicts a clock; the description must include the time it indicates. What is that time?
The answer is 10:12:24
